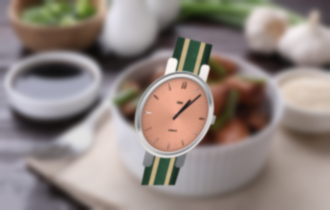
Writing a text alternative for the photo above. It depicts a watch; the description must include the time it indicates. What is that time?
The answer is 1:07
